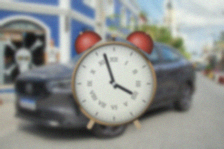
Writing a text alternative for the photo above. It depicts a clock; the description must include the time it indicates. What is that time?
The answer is 3:57
